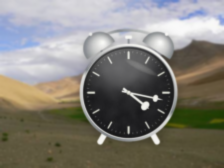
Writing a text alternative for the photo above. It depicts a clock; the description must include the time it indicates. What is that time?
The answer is 4:17
